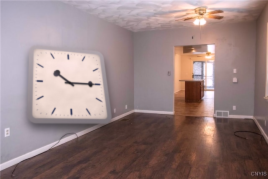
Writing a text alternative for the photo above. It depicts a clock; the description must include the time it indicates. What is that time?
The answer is 10:15
